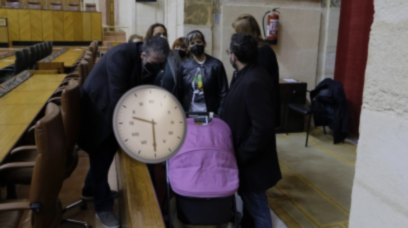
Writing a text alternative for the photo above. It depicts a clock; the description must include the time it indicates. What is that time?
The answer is 9:30
